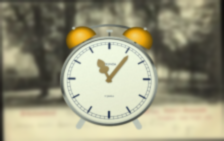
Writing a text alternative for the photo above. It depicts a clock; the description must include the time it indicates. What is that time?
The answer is 11:06
